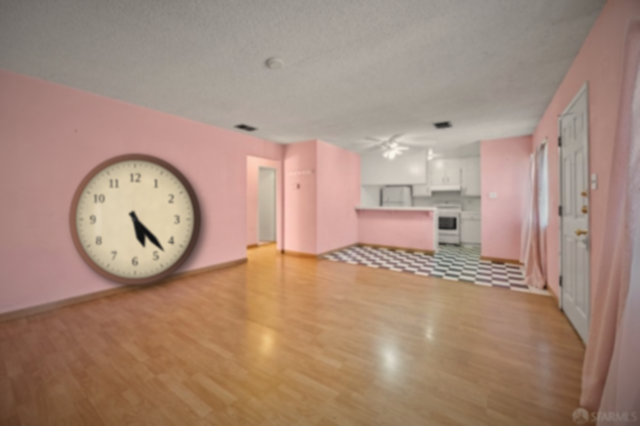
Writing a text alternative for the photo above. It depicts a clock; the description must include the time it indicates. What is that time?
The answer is 5:23
